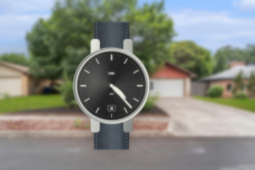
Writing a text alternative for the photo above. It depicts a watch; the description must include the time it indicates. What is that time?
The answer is 4:23
